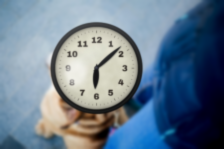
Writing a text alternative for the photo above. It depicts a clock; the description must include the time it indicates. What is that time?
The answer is 6:08
